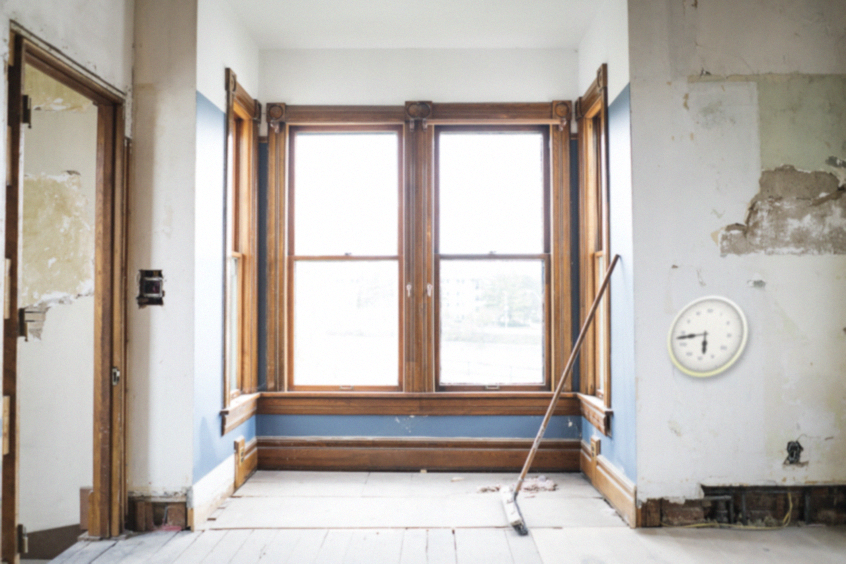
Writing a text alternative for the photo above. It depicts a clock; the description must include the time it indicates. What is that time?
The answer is 5:43
